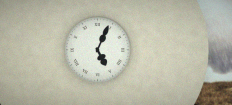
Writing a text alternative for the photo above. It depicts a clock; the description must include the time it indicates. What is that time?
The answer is 5:04
